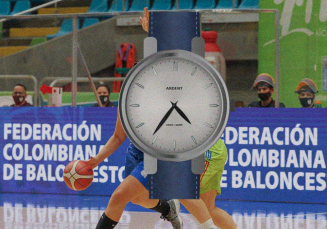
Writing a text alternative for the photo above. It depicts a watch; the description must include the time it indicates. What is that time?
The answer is 4:36
